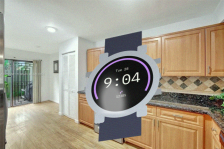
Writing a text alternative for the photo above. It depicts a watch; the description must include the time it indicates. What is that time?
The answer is 9:04
